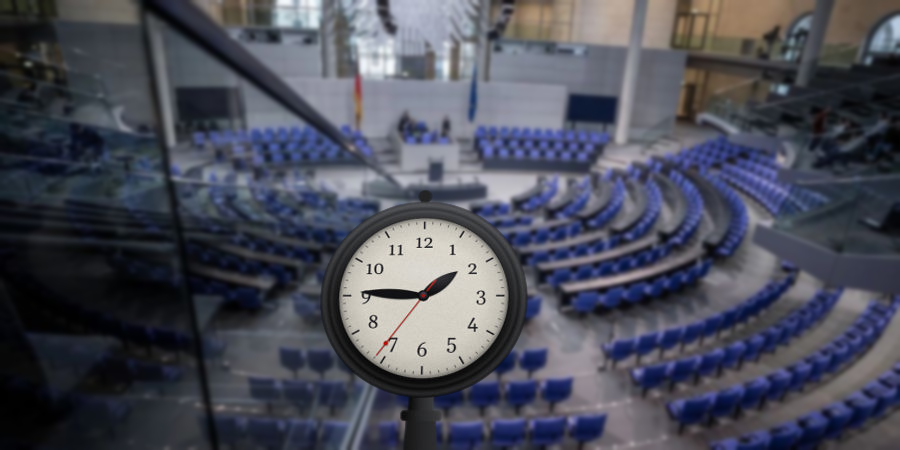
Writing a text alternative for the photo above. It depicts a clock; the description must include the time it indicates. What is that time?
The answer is 1:45:36
